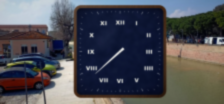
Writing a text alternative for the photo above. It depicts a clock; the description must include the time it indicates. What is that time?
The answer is 7:38
